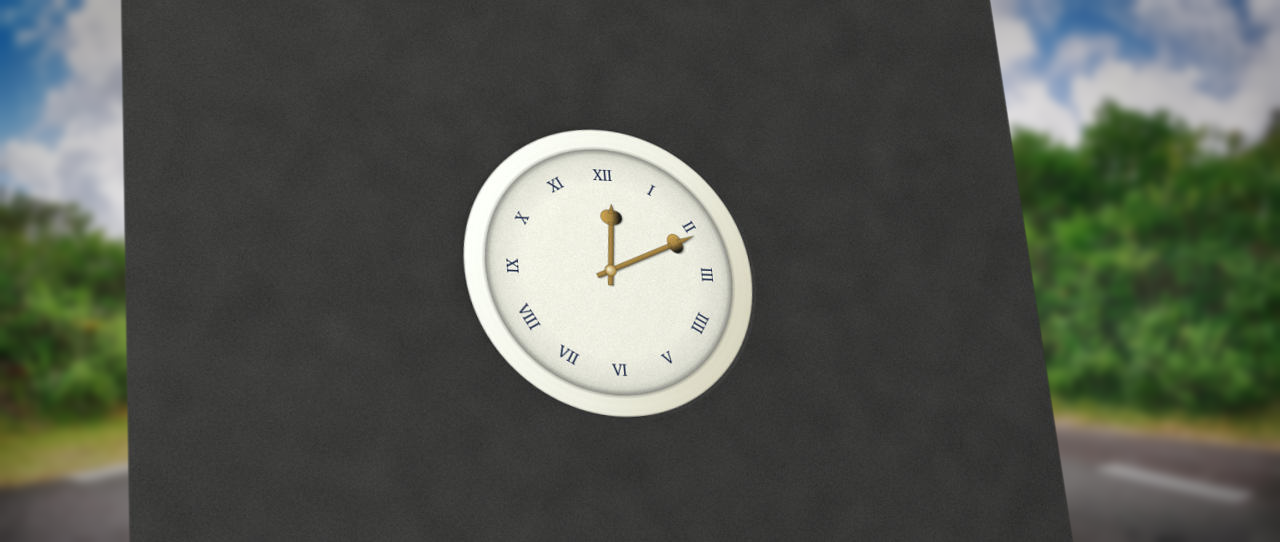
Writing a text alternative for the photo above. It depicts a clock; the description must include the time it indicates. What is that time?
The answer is 12:11
